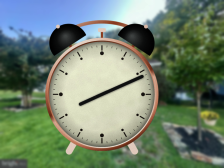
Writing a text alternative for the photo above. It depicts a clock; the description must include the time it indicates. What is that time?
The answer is 8:11
